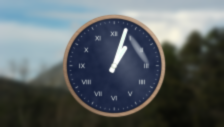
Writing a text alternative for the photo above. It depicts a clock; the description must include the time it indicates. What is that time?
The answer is 1:03
